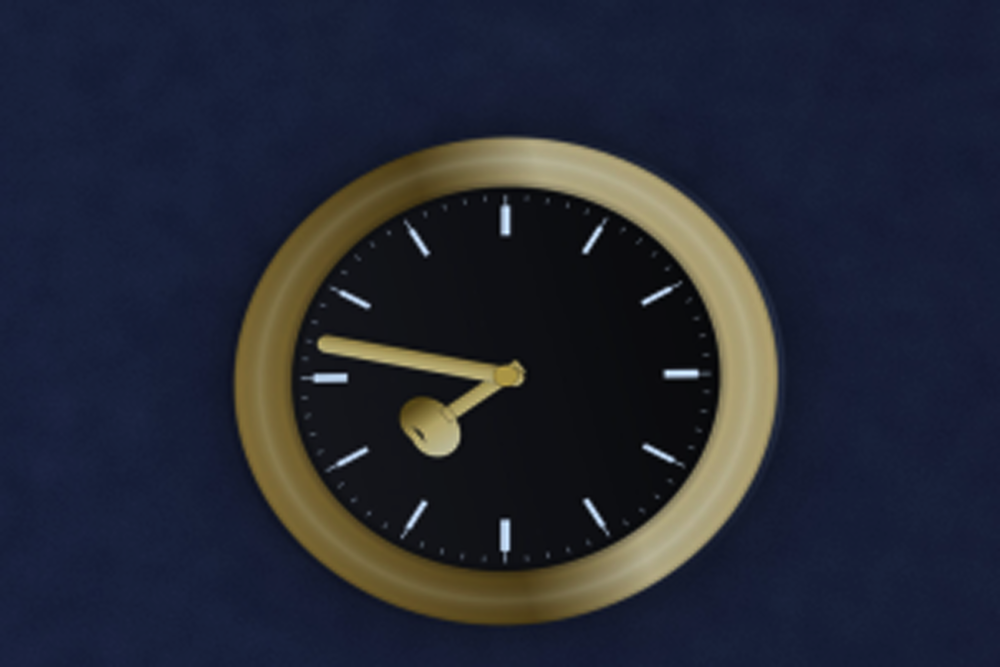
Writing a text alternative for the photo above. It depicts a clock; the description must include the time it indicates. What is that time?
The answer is 7:47
